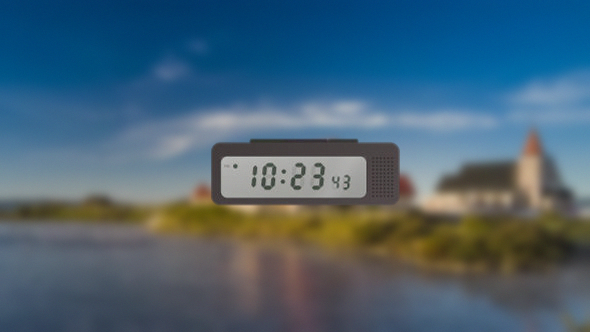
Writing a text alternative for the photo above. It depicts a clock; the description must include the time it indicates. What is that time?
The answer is 10:23:43
